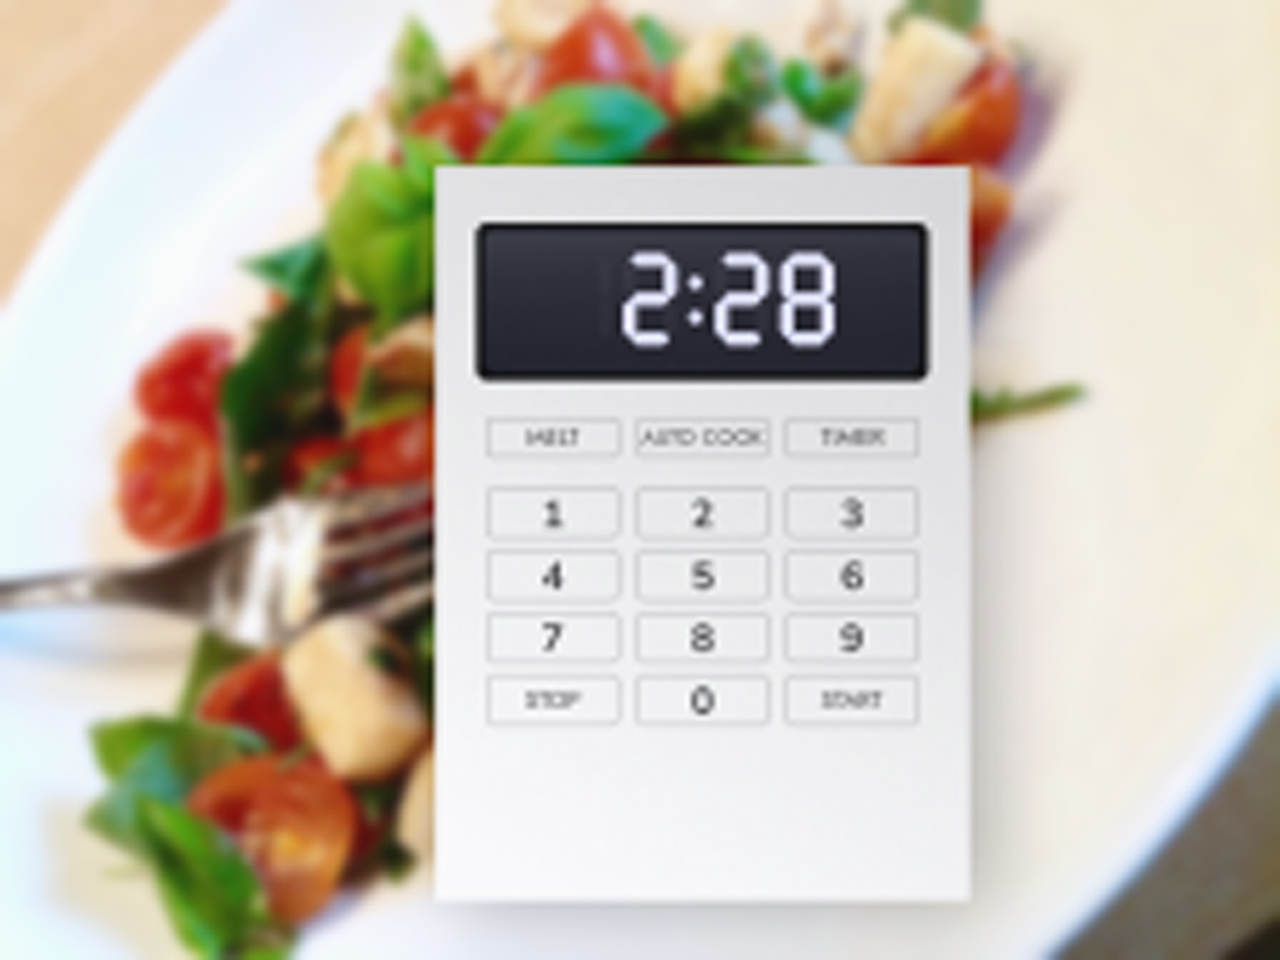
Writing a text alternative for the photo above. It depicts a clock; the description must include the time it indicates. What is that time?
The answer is 2:28
